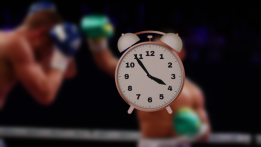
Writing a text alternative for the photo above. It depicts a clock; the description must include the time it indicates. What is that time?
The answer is 3:54
